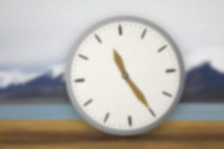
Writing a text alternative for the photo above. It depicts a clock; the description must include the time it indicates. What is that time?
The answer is 11:25
